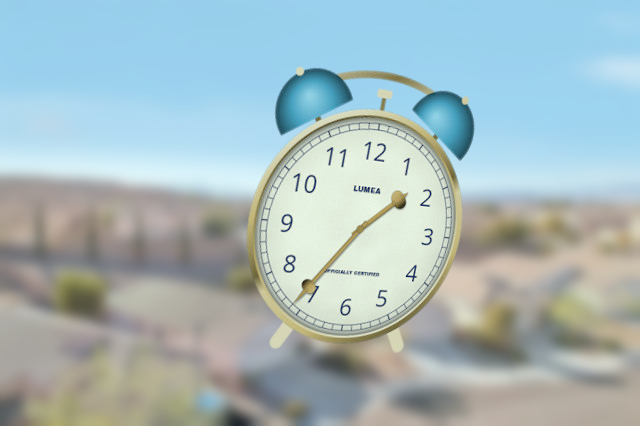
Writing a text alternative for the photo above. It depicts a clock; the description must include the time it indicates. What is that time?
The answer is 1:36
